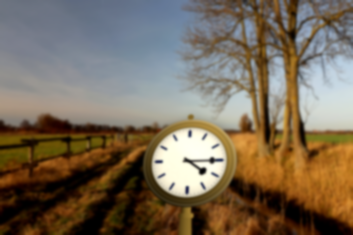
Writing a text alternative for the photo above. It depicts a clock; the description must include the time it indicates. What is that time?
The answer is 4:15
